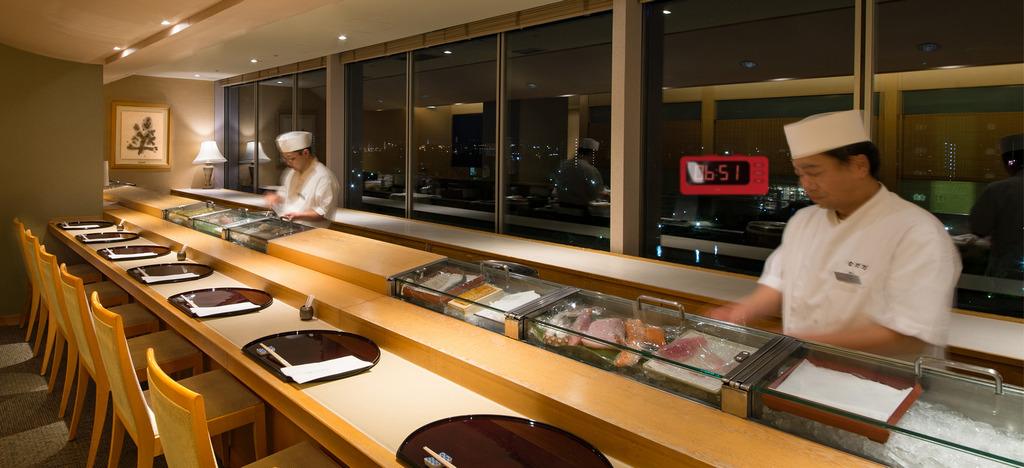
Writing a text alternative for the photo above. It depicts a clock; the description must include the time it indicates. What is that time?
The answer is 6:51
